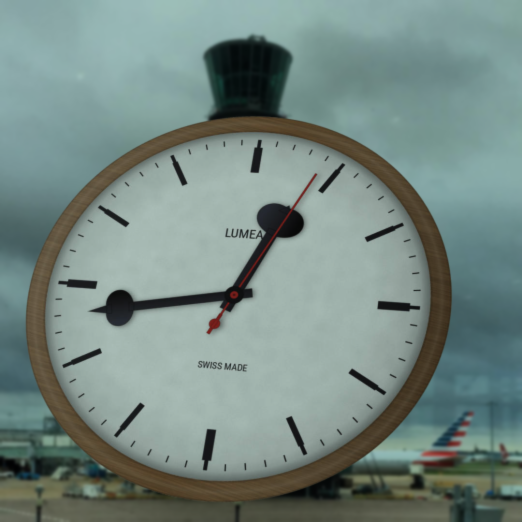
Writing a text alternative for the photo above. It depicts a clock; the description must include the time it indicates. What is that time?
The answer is 12:43:04
